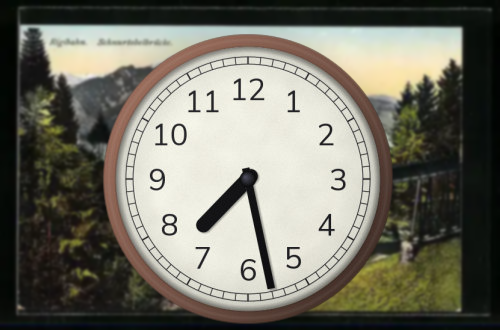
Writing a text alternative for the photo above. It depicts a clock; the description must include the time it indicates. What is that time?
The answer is 7:28
